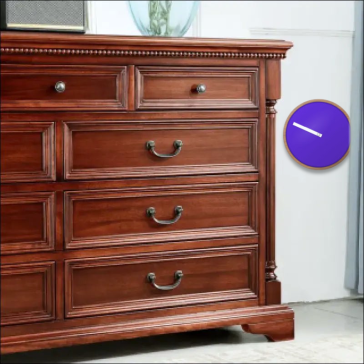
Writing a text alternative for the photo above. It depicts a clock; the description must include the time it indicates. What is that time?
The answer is 9:49
